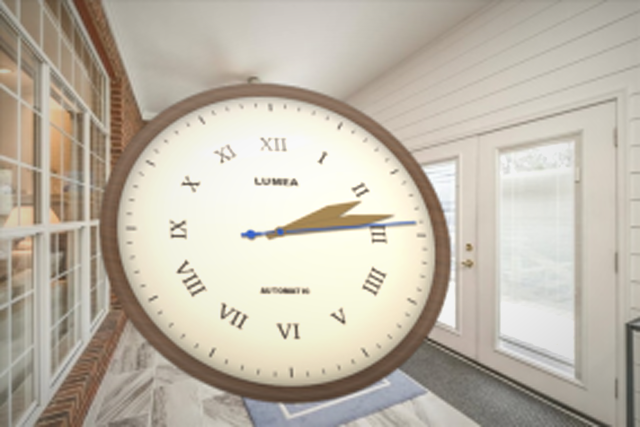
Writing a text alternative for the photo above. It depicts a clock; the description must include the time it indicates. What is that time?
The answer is 2:13:14
